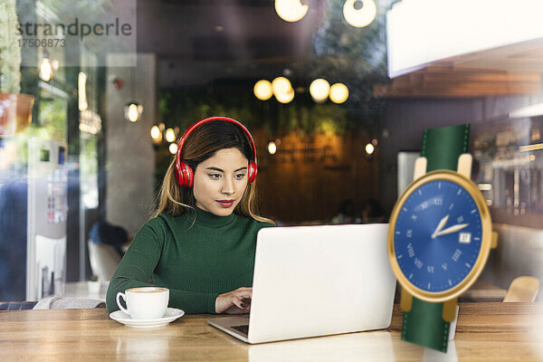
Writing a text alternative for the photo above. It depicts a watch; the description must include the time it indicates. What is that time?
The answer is 1:12
